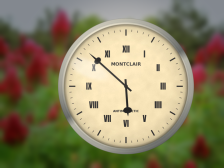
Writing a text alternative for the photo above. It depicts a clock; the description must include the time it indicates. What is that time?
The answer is 5:52
